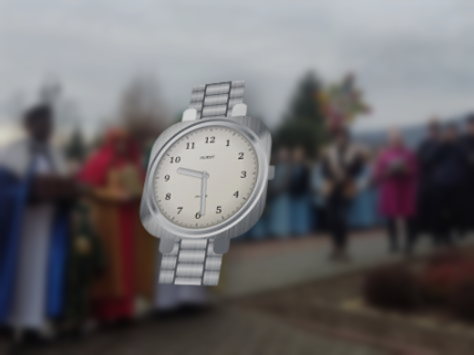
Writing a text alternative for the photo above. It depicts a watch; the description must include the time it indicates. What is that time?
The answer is 9:29
